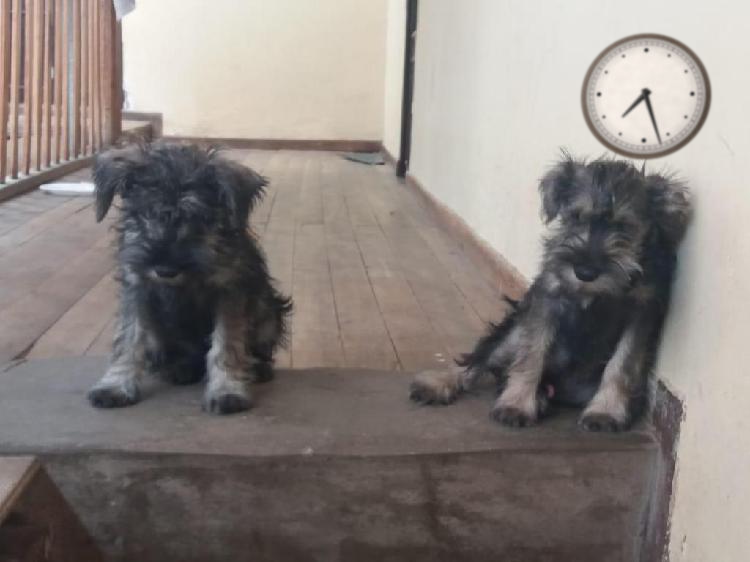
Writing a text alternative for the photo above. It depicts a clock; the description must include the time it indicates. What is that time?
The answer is 7:27
